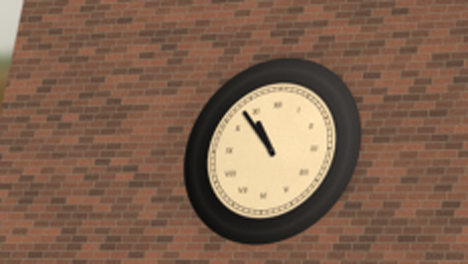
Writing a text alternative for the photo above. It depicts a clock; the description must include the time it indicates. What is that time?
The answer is 10:53
